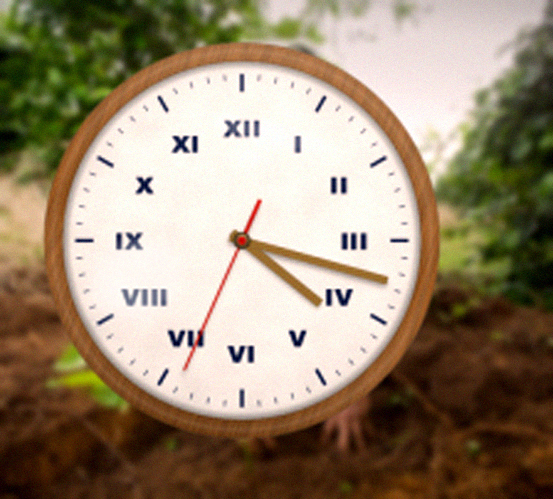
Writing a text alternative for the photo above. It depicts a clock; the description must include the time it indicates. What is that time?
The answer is 4:17:34
